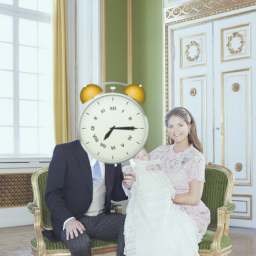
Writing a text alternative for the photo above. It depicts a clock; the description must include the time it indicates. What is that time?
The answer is 7:15
